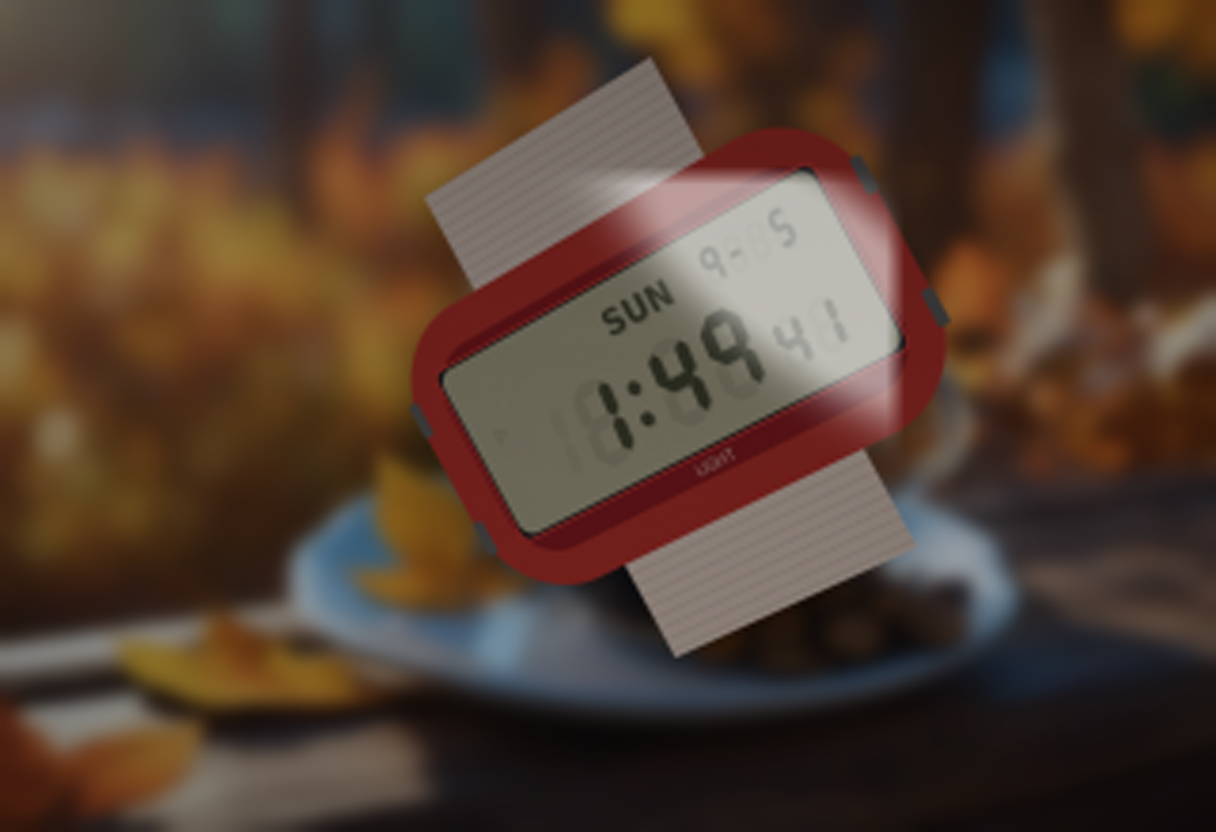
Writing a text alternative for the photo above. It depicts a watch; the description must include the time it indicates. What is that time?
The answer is 1:49:41
